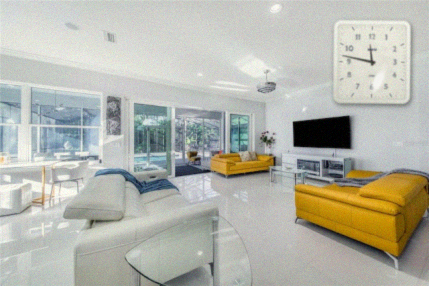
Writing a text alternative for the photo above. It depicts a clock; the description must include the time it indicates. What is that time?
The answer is 11:47
